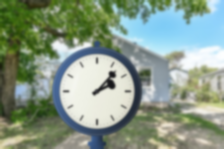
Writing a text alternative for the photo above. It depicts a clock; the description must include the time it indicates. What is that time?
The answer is 2:07
